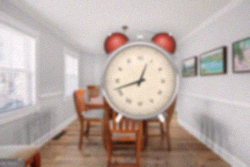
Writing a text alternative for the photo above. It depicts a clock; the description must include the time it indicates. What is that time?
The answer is 12:42
